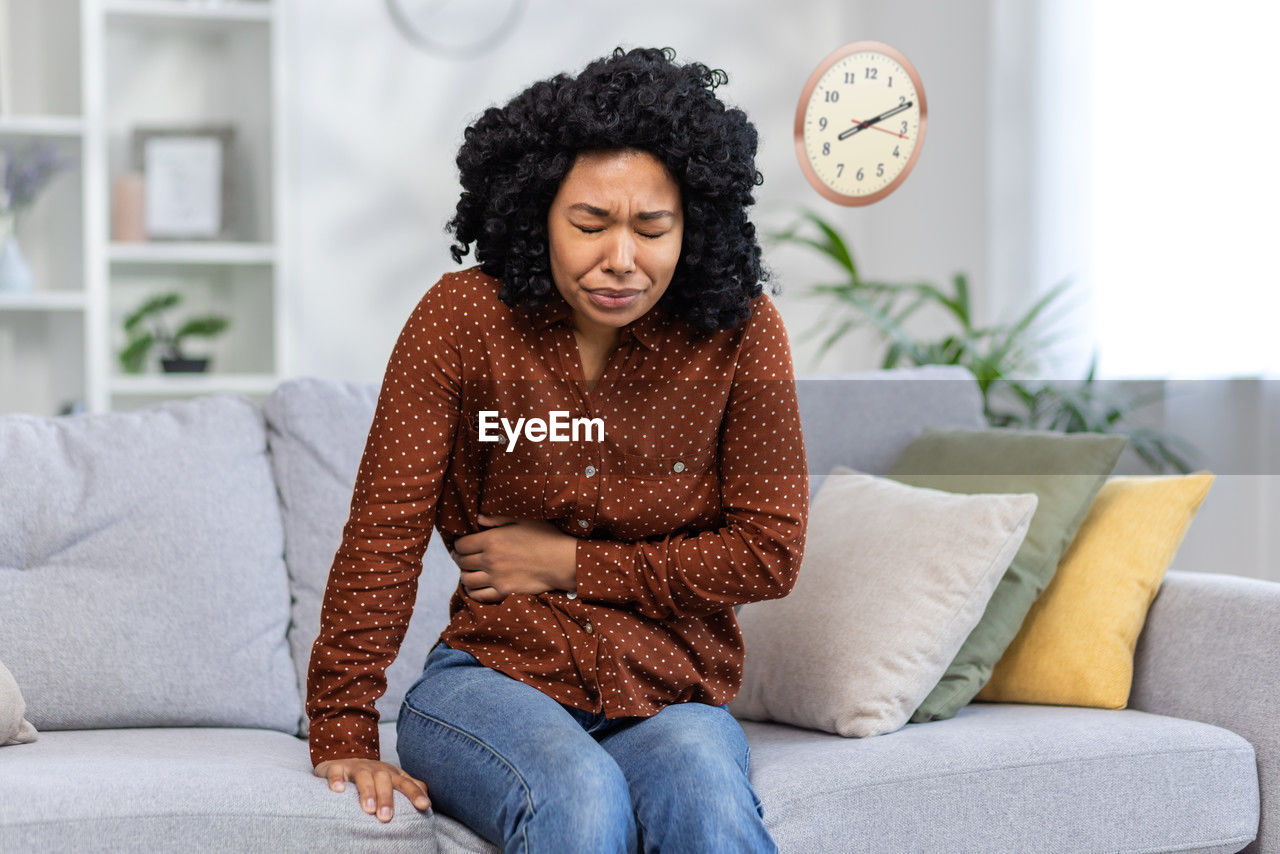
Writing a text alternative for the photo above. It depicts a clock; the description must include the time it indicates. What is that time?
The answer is 8:11:17
